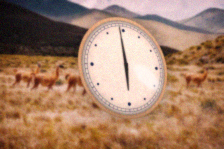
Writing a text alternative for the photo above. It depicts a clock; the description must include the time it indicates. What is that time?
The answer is 5:59
